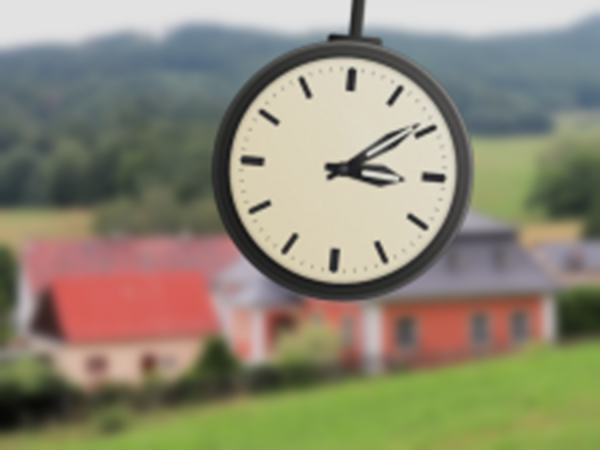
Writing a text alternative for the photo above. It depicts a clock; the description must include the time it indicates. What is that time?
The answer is 3:09
